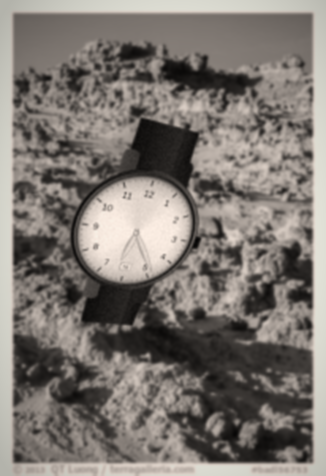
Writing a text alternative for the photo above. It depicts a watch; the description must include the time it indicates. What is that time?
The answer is 6:24
